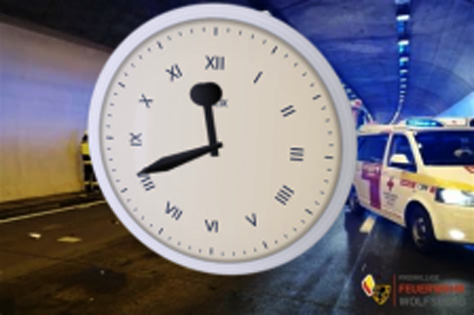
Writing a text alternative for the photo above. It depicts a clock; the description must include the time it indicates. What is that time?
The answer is 11:41
